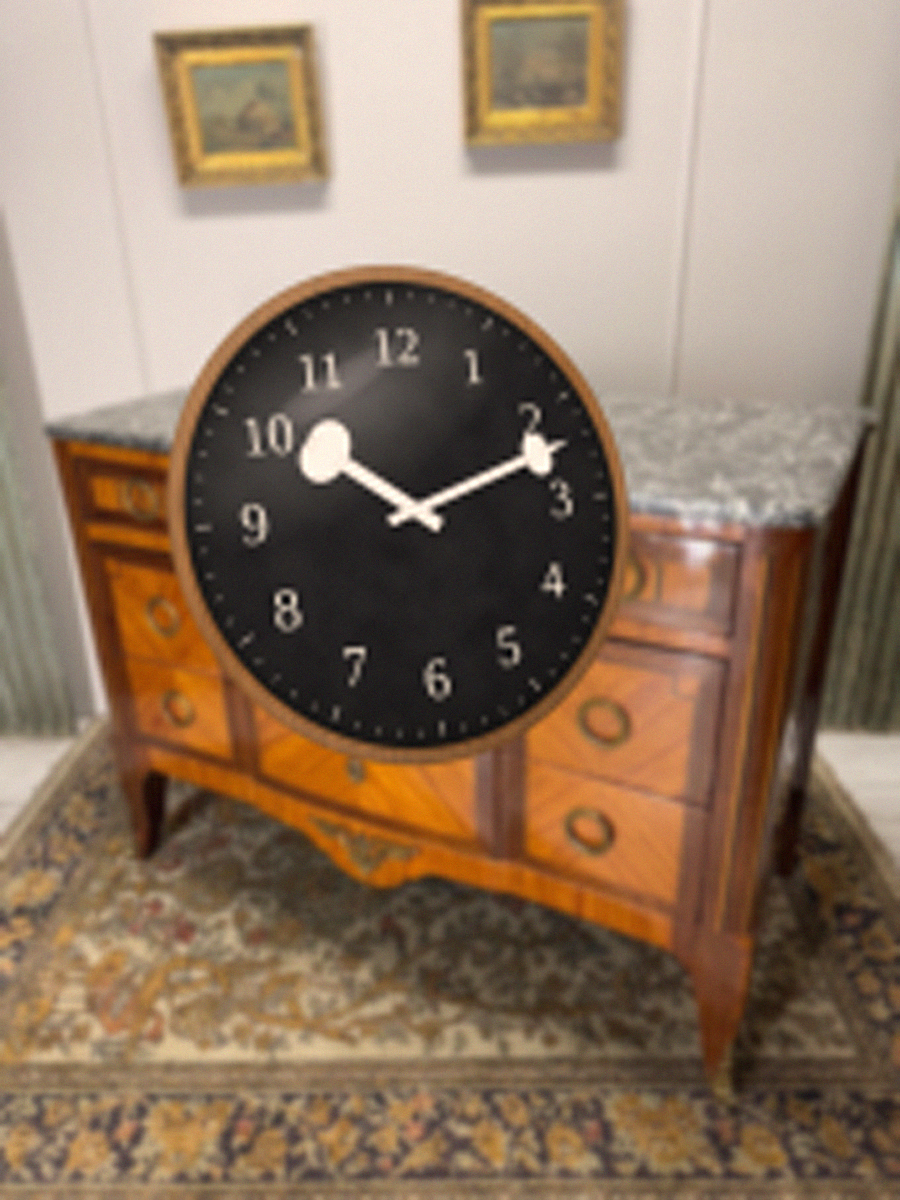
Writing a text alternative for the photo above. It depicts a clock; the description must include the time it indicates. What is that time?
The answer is 10:12
